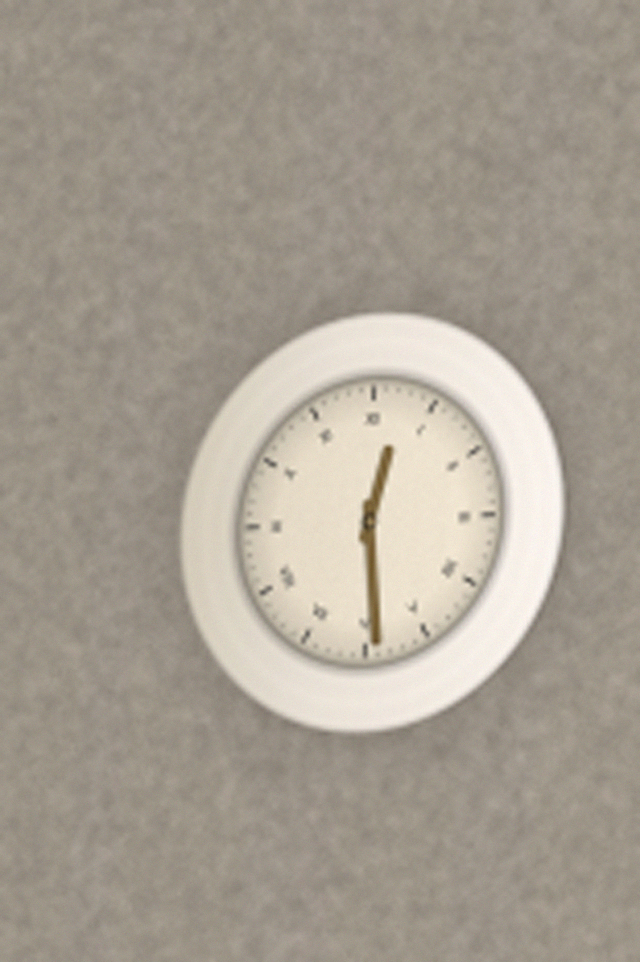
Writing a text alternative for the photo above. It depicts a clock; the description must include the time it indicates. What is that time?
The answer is 12:29
